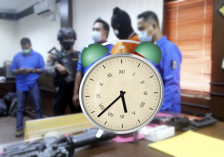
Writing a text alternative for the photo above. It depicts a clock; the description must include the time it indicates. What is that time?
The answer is 5:38
